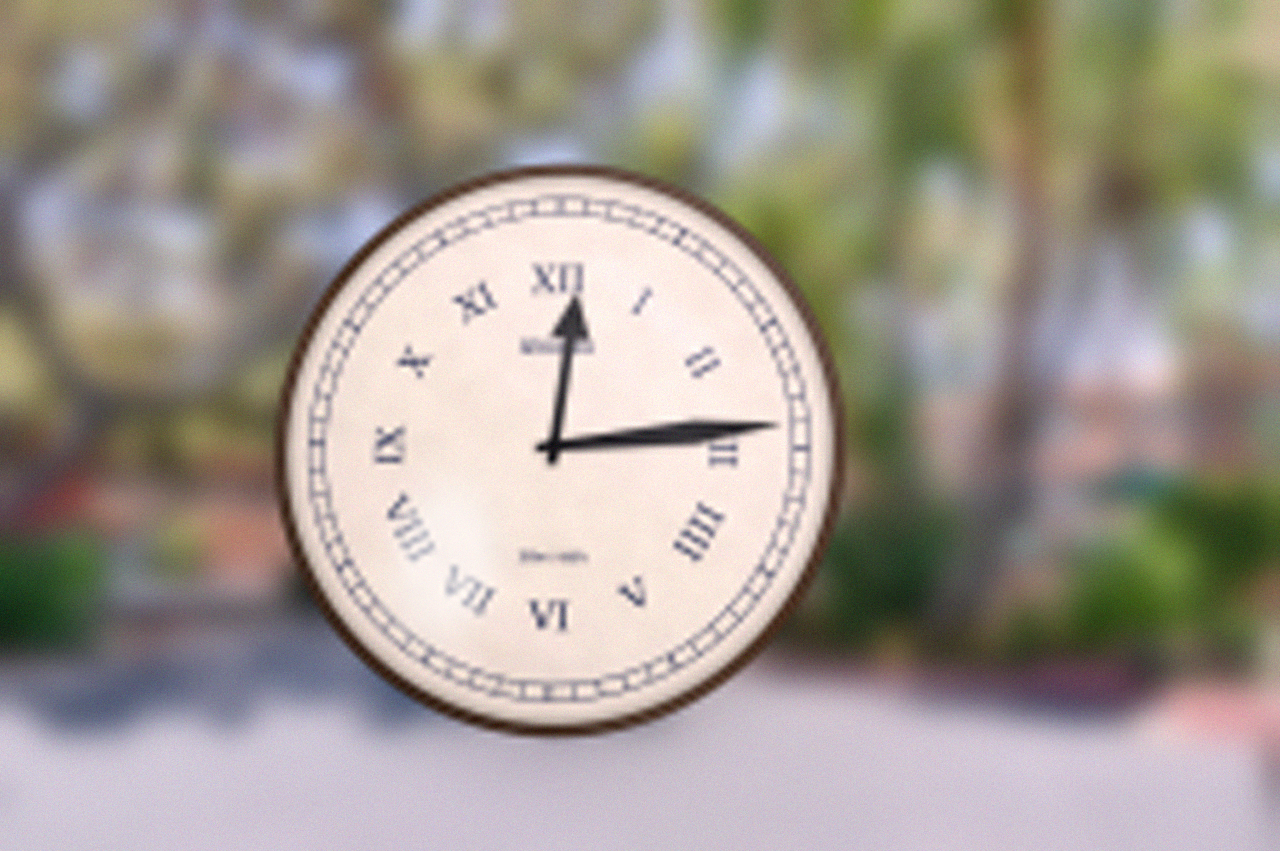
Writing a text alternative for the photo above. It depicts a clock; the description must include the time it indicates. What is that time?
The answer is 12:14
